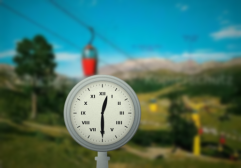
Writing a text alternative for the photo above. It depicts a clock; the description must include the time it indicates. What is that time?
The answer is 12:30
